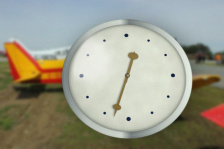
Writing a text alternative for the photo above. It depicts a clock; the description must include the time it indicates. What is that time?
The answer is 12:33
